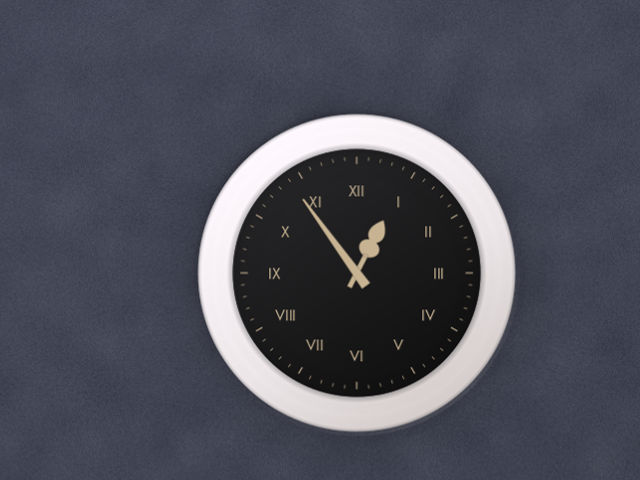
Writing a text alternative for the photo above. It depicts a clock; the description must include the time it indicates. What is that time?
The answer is 12:54
